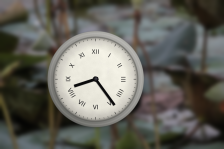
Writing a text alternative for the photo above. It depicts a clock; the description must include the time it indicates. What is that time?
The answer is 8:24
